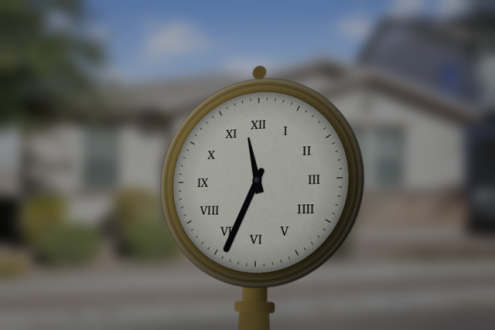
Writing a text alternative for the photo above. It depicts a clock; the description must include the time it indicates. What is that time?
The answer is 11:34
